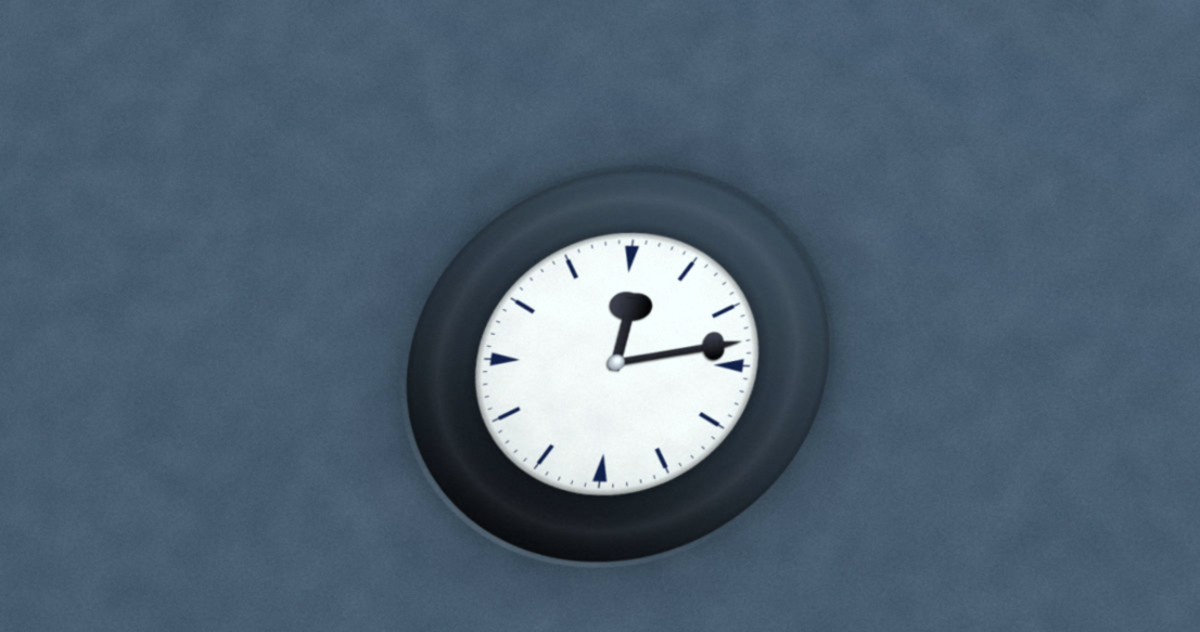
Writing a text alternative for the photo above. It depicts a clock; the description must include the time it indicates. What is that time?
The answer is 12:13
